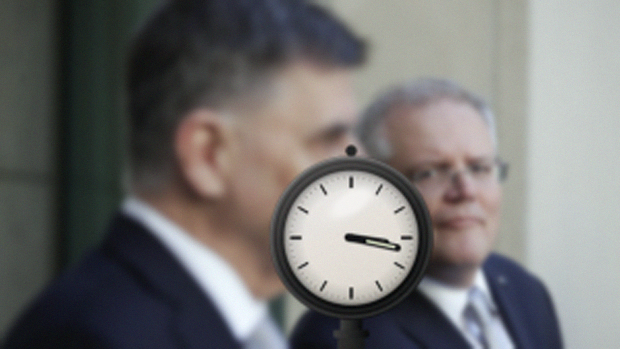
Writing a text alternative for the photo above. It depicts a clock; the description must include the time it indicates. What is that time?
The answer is 3:17
